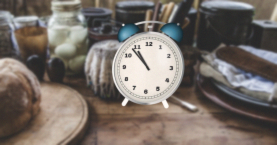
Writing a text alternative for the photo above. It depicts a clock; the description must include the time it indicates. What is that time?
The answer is 10:53
